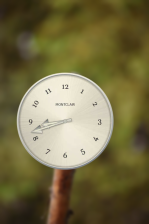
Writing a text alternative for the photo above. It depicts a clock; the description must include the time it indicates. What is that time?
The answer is 8:42
